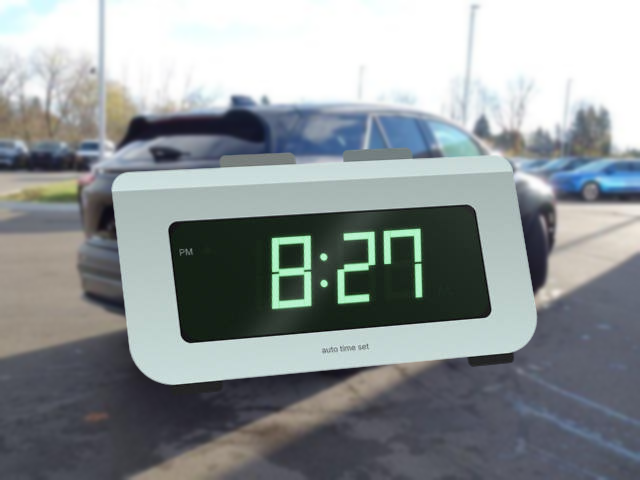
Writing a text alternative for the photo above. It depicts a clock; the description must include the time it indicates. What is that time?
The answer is 8:27
